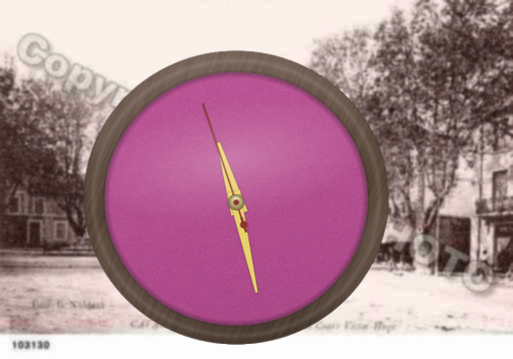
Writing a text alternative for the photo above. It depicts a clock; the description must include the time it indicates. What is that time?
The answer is 11:27:57
